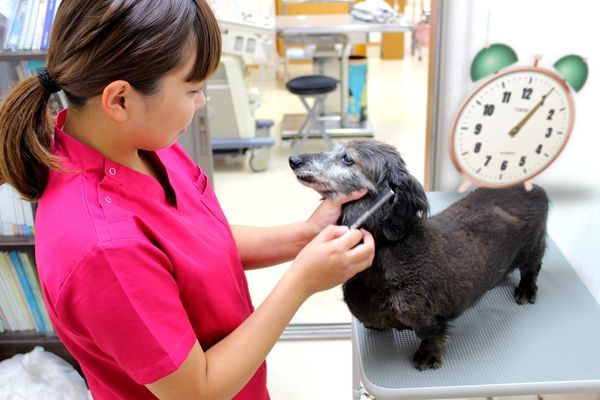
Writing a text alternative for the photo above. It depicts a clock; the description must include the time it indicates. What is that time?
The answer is 1:05
